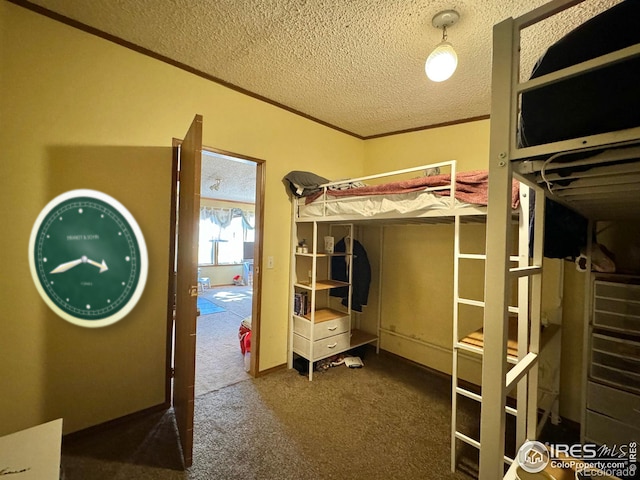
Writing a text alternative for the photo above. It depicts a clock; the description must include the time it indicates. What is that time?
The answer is 3:42
